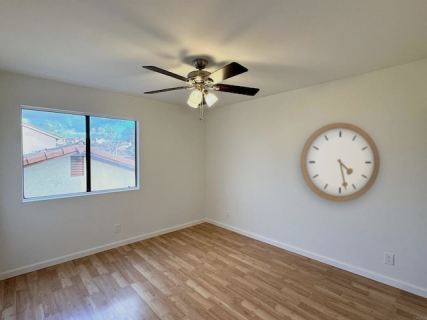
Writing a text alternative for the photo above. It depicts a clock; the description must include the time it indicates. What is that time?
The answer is 4:28
